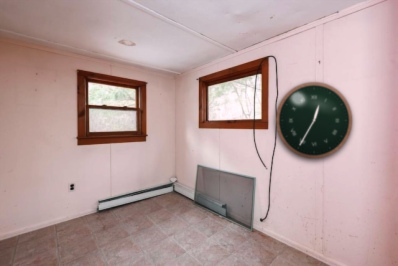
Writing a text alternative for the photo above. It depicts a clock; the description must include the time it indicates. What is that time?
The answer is 12:35
